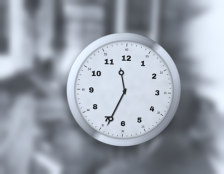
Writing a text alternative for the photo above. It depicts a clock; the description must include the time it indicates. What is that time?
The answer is 11:34
